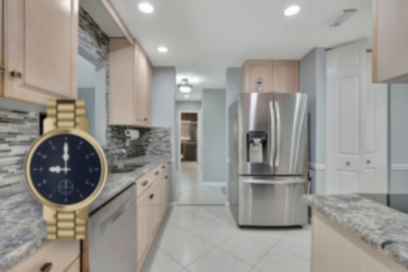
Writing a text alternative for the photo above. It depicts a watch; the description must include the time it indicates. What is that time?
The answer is 9:00
